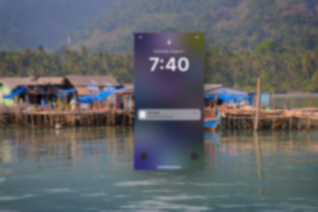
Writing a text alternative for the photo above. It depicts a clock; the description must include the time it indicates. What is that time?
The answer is 7:40
